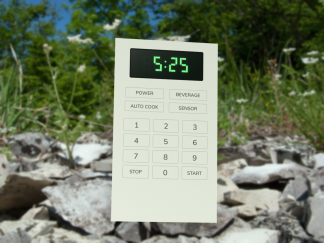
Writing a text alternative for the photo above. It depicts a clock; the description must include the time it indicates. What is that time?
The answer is 5:25
